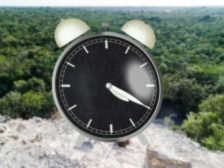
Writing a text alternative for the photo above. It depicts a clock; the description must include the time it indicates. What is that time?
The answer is 4:20
